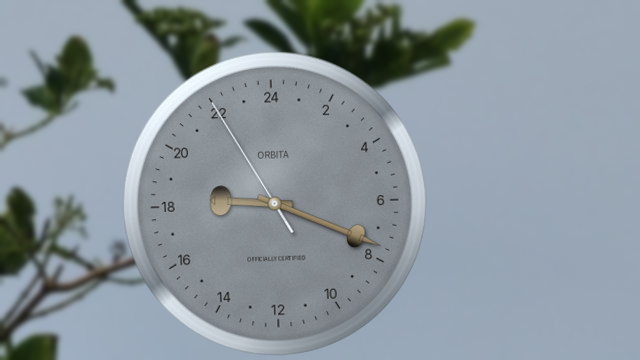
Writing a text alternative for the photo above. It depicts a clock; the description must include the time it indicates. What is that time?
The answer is 18:18:55
